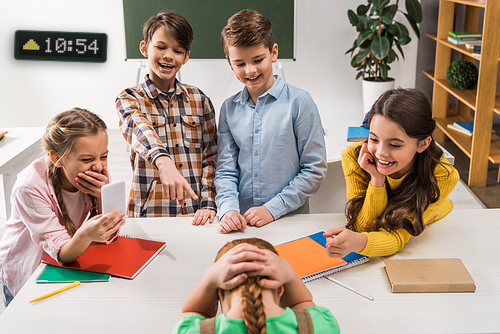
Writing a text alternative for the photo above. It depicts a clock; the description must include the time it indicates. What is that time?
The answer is 10:54
